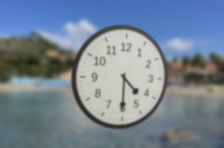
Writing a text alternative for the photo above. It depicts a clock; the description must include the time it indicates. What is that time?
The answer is 4:30
